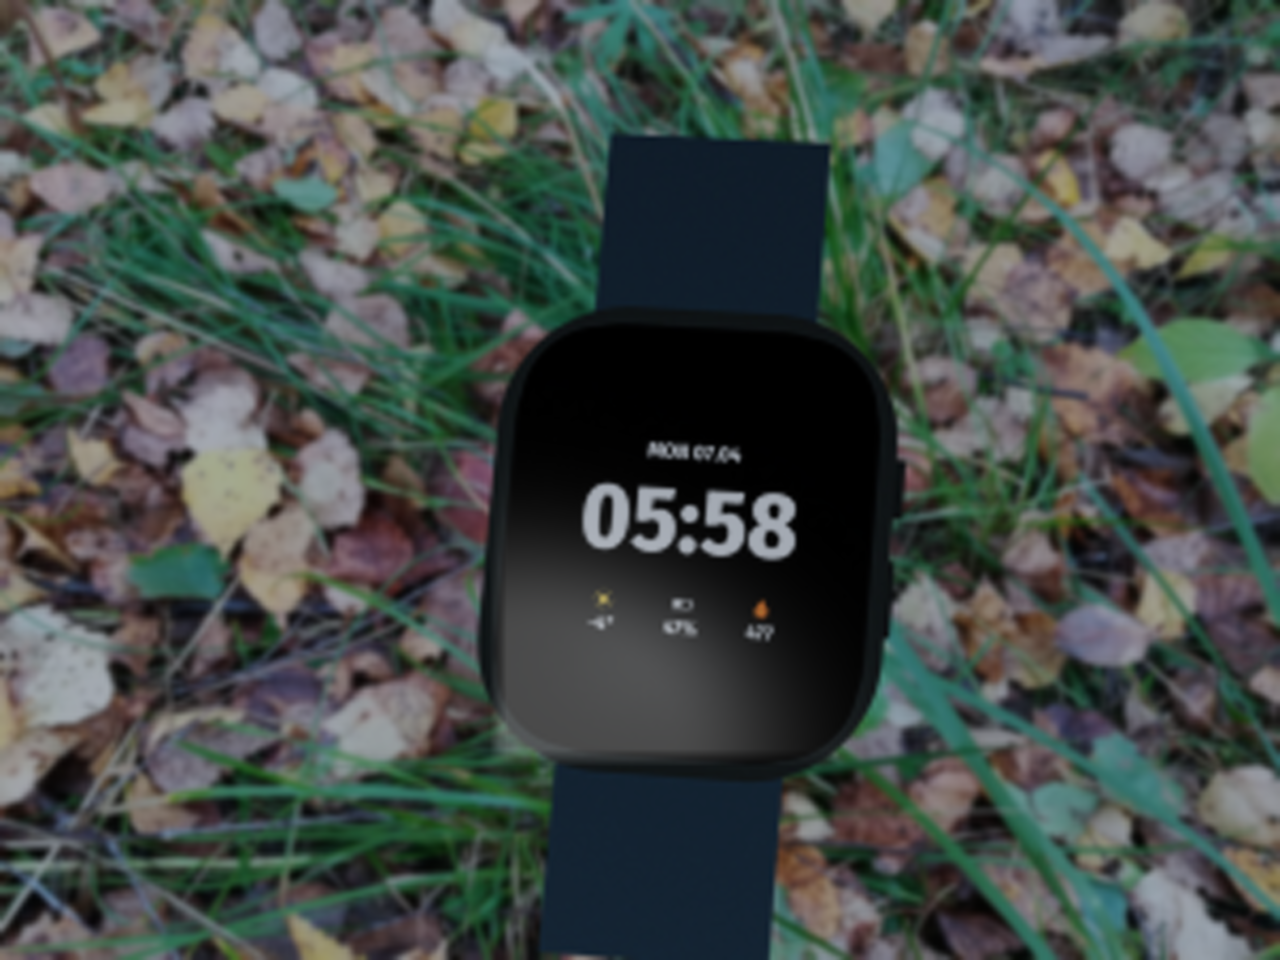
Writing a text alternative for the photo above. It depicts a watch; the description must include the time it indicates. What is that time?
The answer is 5:58
